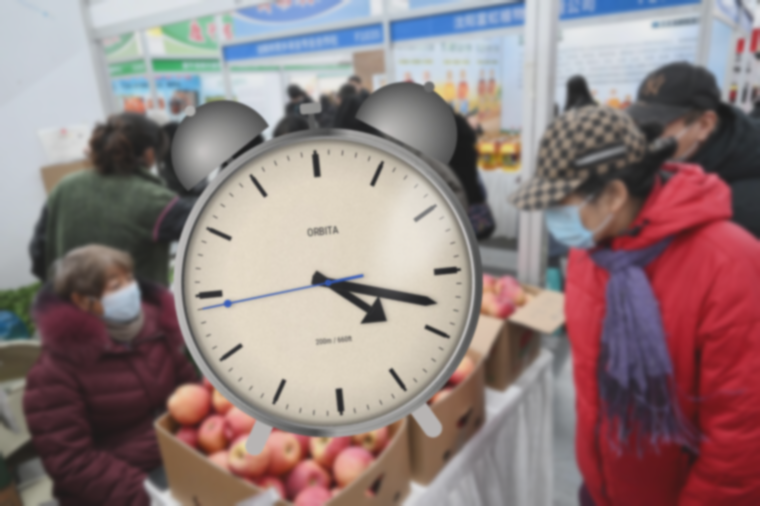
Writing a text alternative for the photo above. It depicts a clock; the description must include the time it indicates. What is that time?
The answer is 4:17:44
